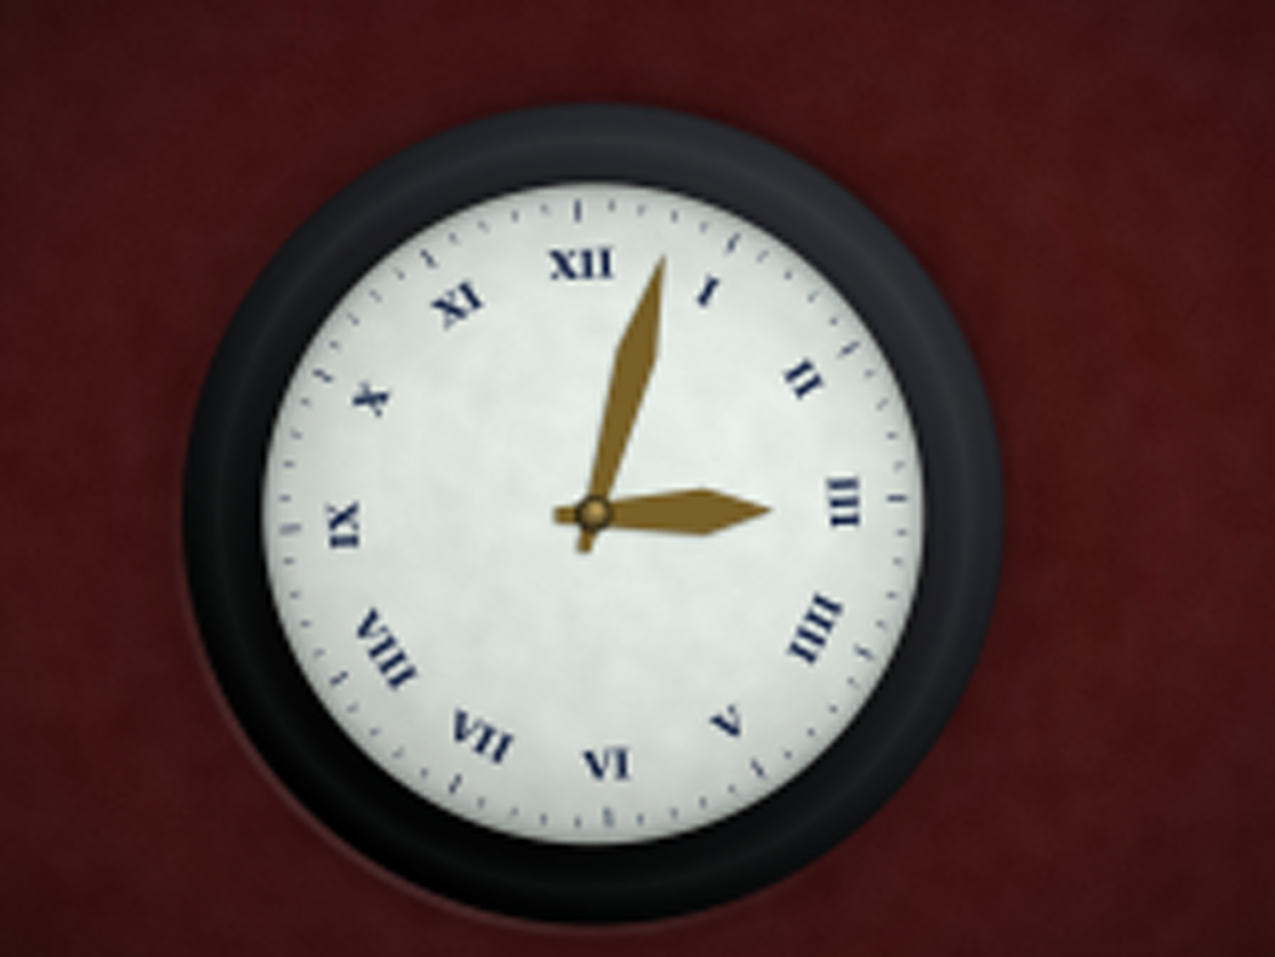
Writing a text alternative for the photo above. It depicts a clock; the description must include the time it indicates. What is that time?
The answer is 3:03
